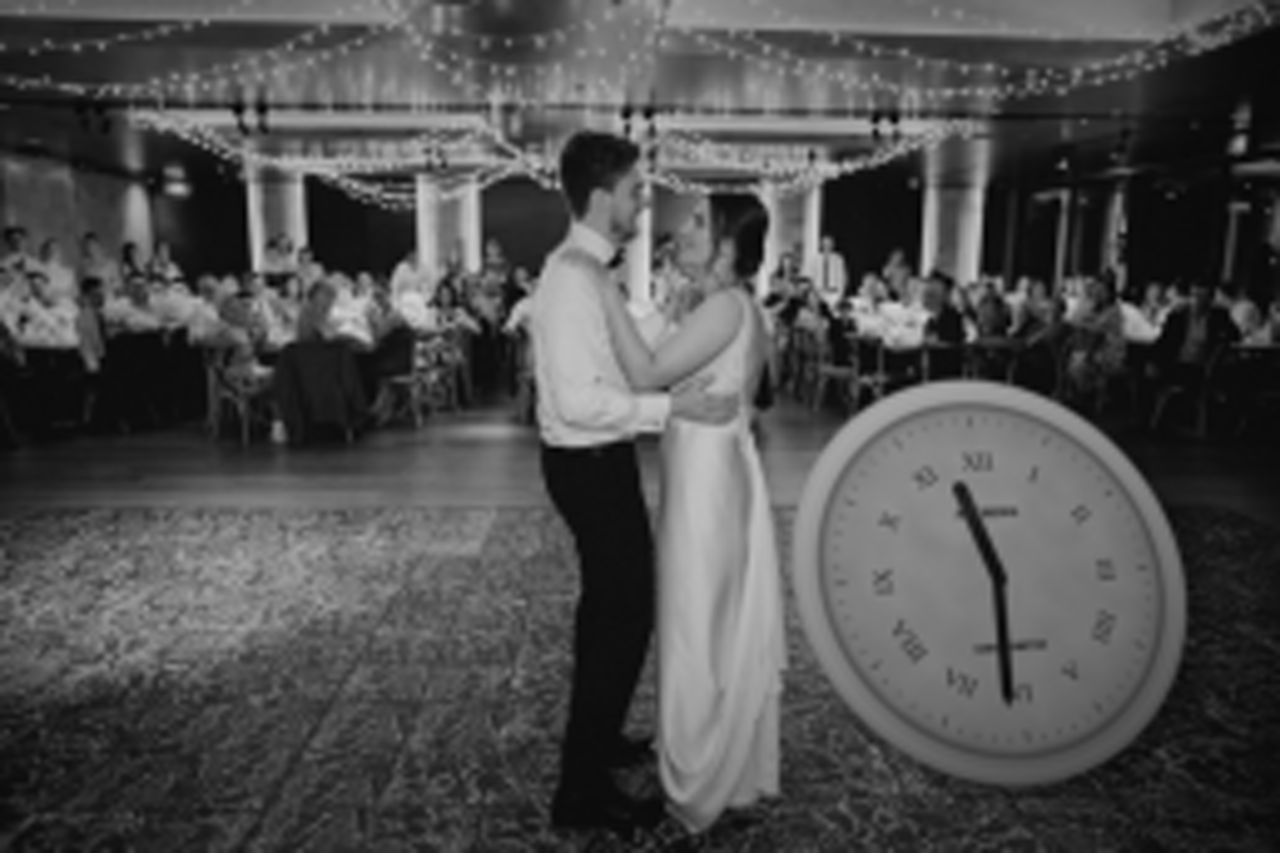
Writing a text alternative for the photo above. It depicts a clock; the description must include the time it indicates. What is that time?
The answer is 11:31
